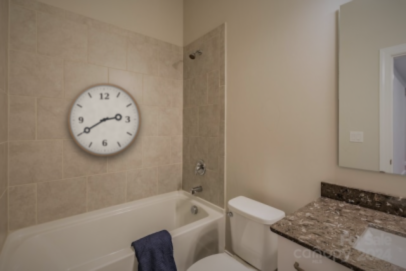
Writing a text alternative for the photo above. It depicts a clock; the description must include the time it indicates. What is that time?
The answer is 2:40
